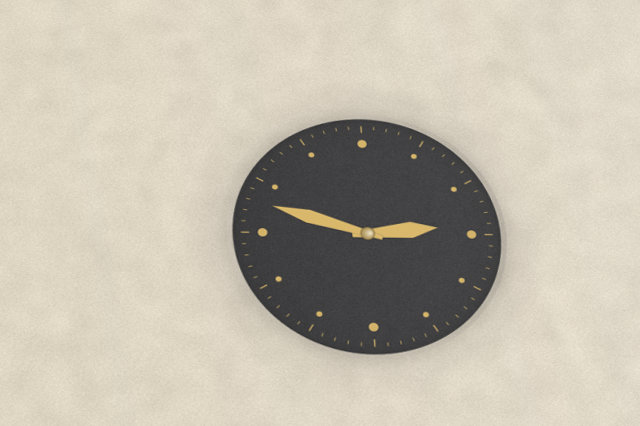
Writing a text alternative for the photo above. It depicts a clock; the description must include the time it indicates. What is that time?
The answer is 2:48
